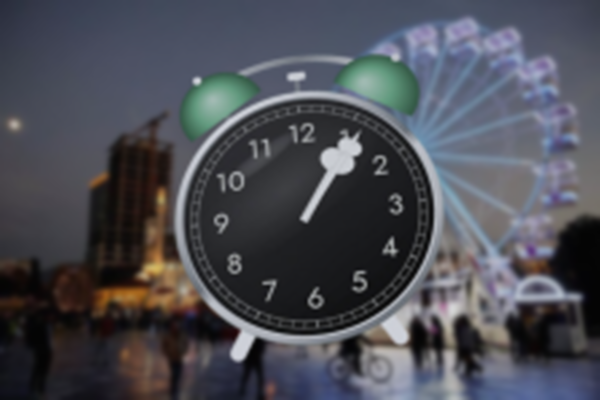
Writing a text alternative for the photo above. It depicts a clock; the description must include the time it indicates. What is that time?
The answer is 1:06
